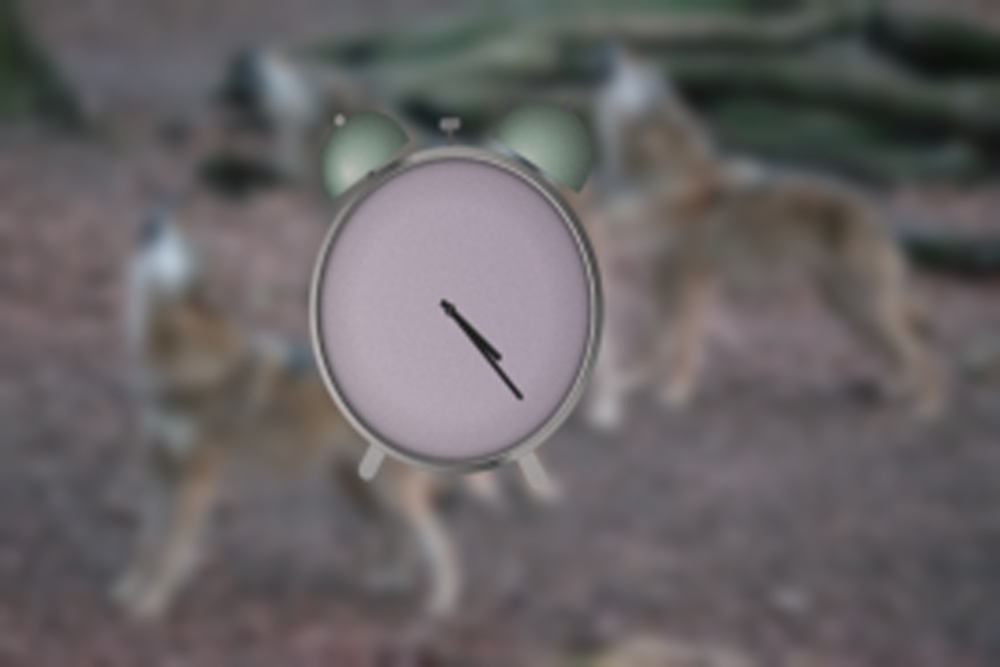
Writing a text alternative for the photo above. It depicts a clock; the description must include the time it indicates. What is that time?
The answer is 4:23
